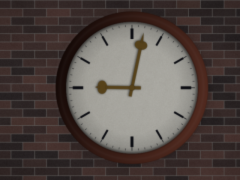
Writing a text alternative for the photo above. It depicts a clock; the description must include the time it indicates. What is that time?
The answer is 9:02
